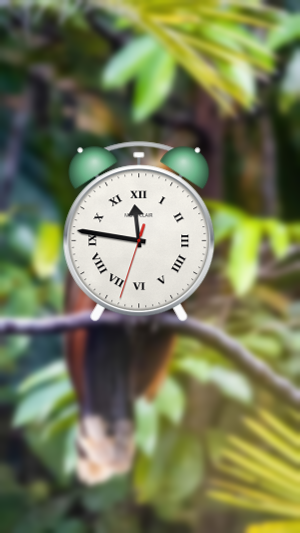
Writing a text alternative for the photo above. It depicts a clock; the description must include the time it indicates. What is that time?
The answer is 11:46:33
